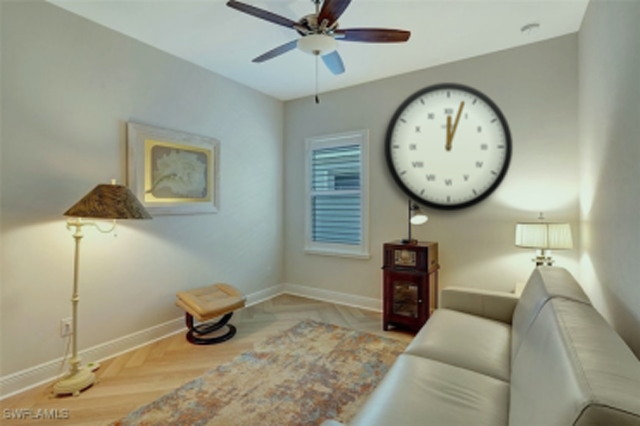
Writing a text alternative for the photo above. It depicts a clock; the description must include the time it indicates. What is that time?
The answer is 12:03
